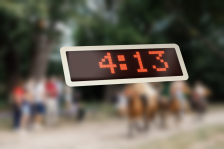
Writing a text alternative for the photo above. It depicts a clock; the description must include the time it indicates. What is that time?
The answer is 4:13
